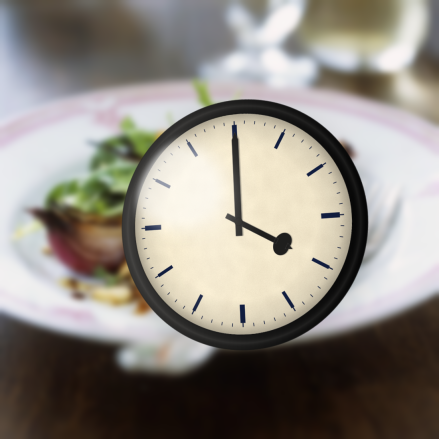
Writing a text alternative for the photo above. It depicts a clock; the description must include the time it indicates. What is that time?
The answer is 4:00
